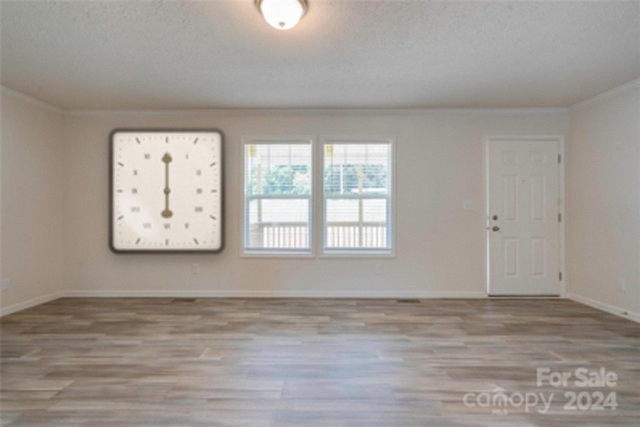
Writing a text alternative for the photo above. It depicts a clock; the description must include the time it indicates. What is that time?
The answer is 6:00
